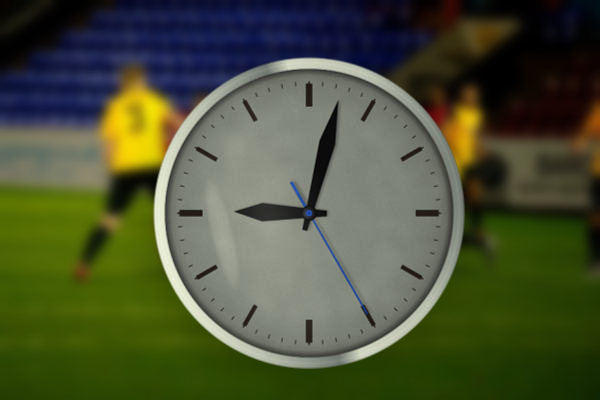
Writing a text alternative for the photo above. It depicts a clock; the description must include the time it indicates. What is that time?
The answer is 9:02:25
